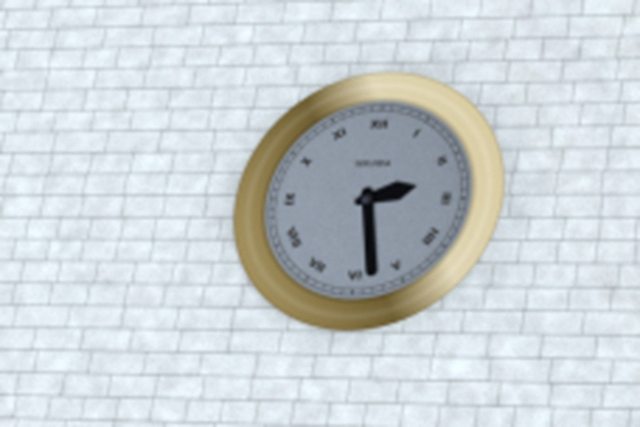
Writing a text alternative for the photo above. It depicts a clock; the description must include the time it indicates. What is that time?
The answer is 2:28
